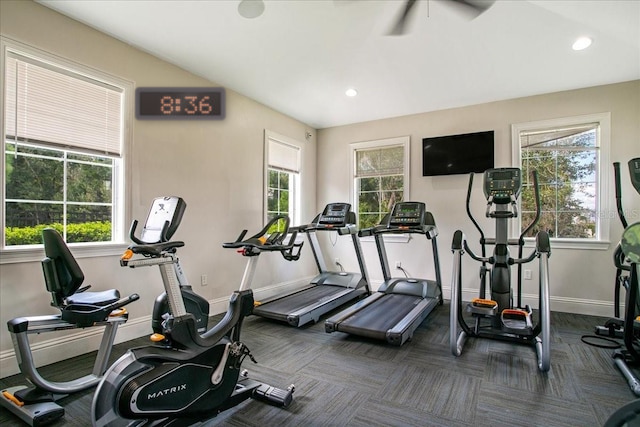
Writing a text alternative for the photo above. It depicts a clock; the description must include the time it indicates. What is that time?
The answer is 8:36
